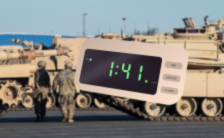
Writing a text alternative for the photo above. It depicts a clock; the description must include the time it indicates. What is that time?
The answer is 1:41
